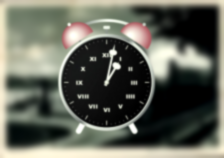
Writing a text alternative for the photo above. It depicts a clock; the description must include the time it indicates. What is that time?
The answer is 1:02
